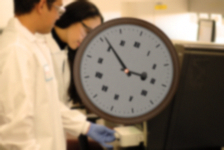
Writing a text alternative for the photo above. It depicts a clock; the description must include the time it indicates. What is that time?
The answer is 2:51
